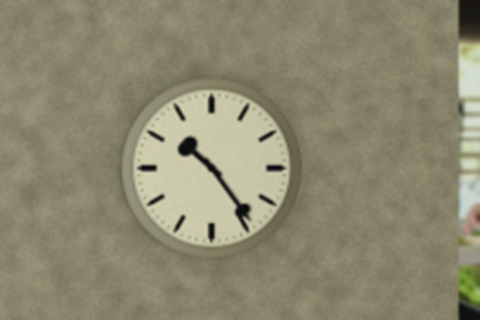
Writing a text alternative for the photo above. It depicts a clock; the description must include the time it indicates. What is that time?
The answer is 10:24
